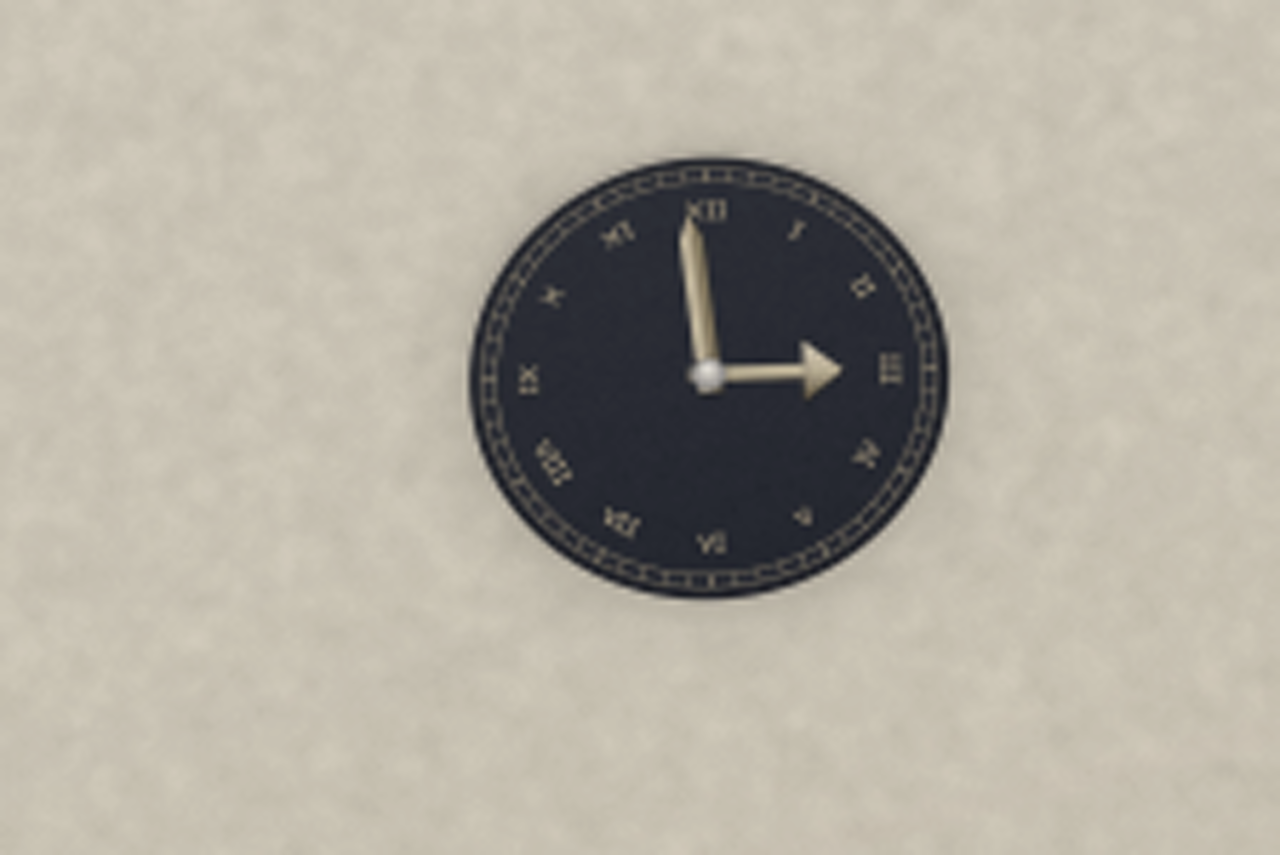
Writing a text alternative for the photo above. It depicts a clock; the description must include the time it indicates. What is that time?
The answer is 2:59
